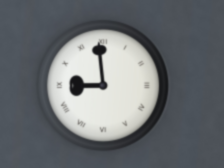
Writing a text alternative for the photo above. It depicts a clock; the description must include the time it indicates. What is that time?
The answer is 8:59
